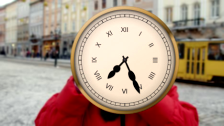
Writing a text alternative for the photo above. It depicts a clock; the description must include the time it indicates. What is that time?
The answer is 7:26
